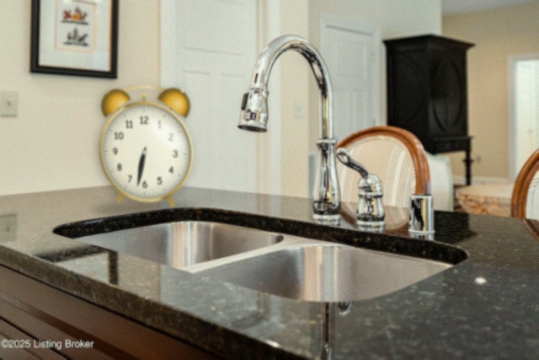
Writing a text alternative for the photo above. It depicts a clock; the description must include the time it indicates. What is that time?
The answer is 6:32
